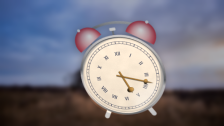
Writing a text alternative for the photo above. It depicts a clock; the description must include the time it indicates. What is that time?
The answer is 5:18
